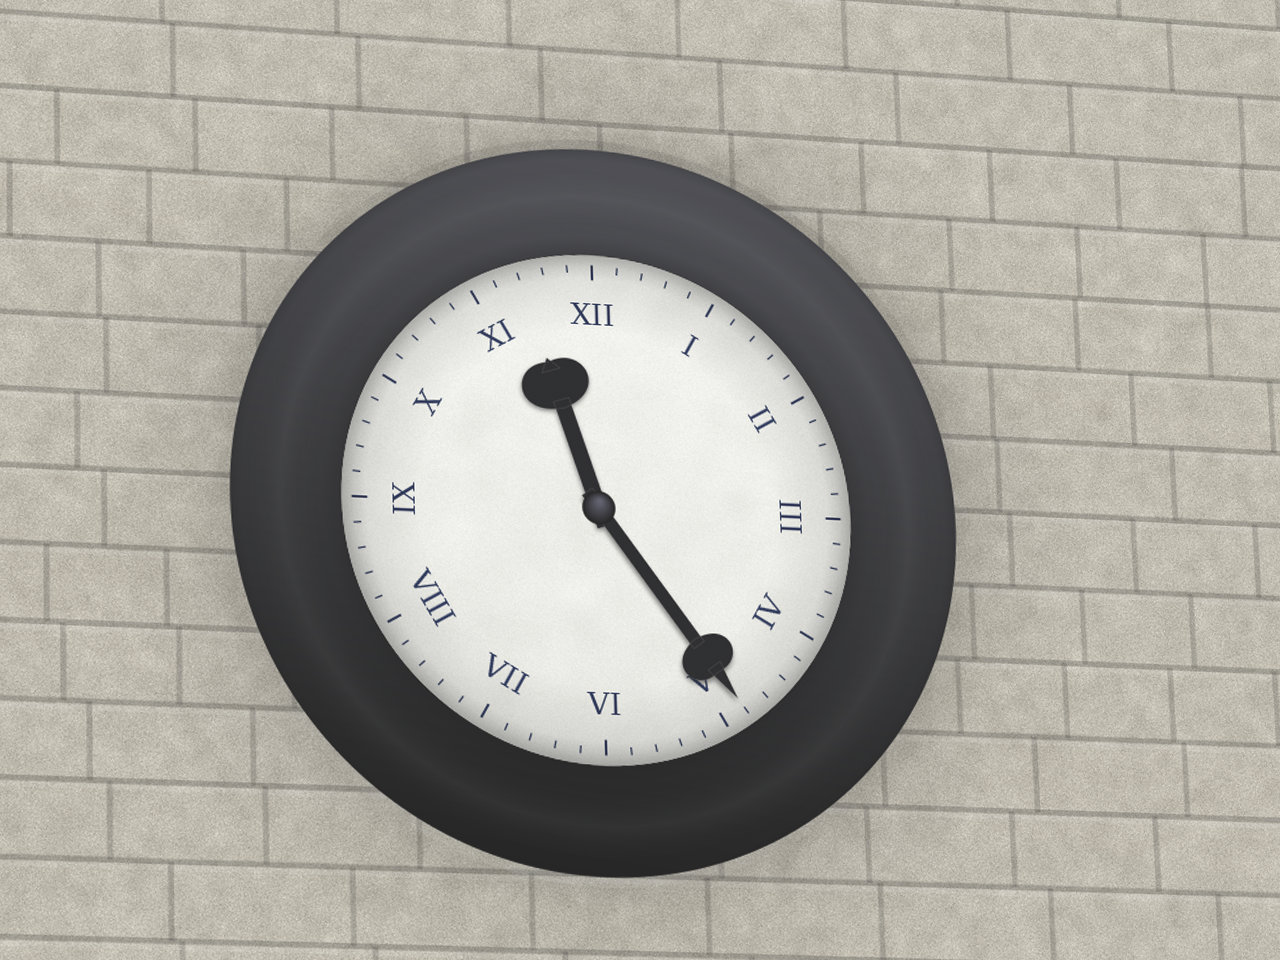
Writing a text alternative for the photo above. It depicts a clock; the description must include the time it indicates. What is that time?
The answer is 11:24
